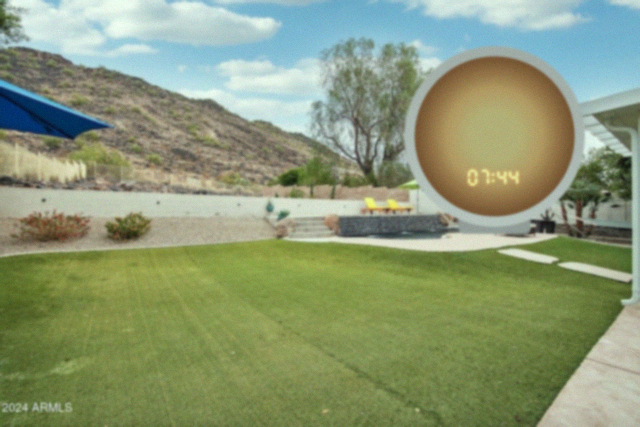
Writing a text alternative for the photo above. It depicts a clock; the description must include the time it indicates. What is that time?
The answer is 7:44
